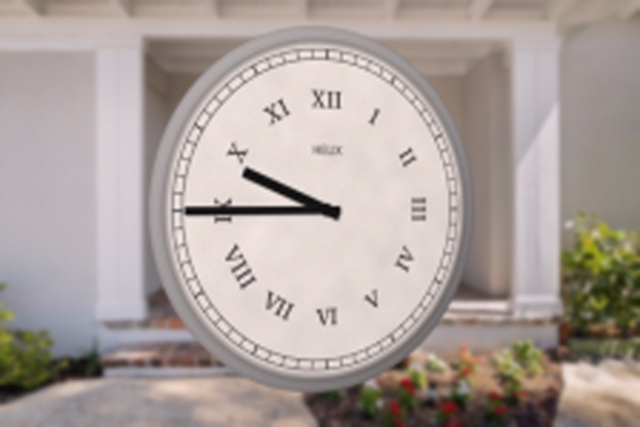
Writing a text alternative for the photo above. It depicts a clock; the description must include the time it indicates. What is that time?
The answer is 9:45
